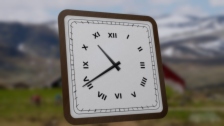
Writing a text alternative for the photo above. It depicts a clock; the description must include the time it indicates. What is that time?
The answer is 10:40
